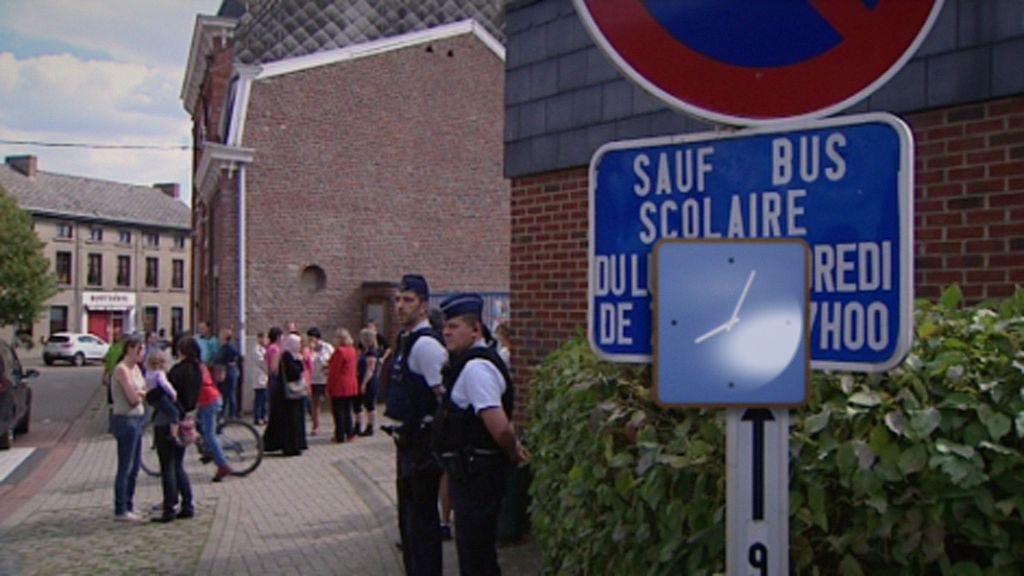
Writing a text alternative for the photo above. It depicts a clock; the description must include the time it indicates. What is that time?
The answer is 8:04
